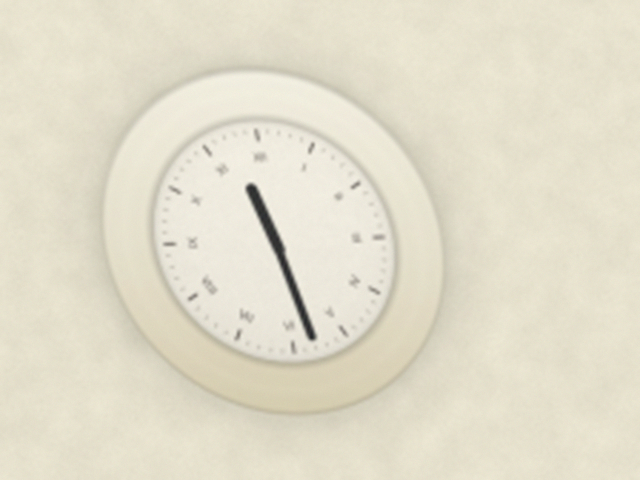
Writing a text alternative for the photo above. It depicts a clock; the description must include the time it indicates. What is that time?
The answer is 11:28
